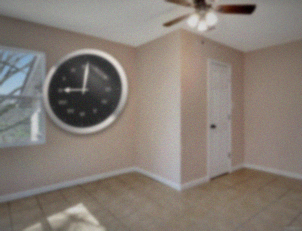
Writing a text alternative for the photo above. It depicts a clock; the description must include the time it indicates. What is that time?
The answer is 9:01
